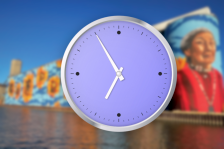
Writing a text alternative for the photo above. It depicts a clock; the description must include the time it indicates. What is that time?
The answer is 6:55
